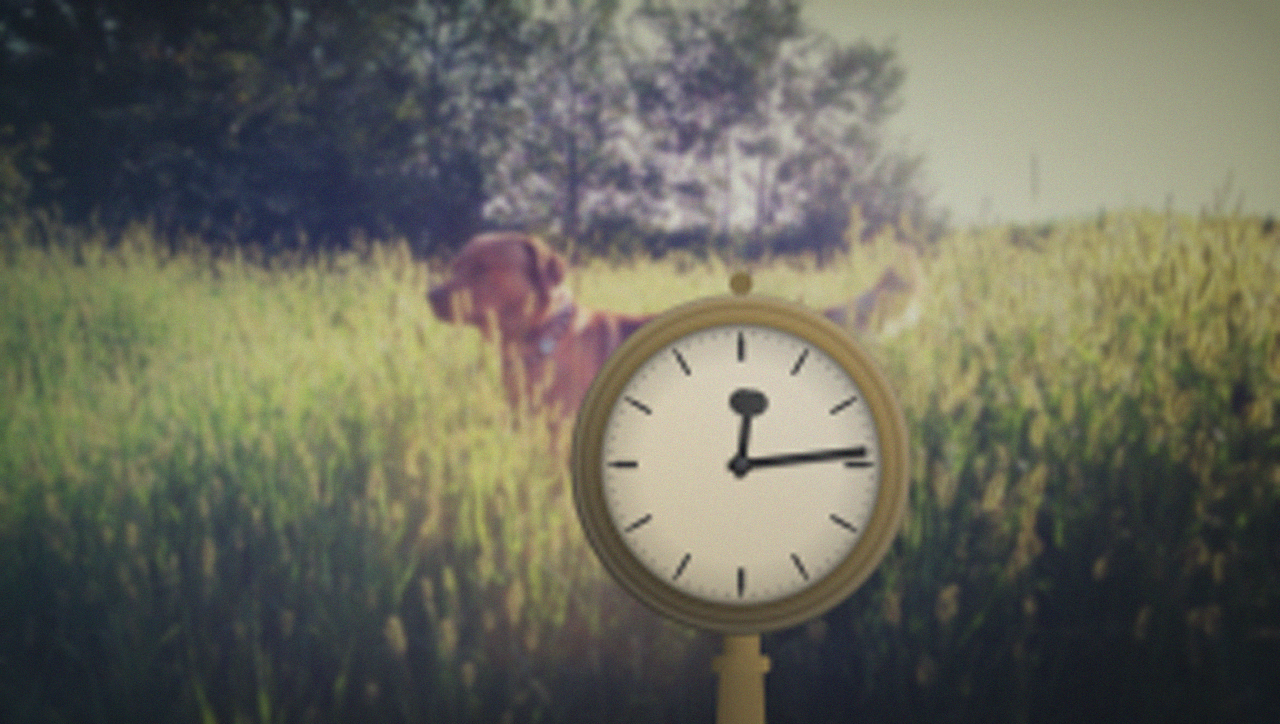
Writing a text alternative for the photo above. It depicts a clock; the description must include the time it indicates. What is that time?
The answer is 12:14
